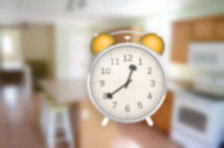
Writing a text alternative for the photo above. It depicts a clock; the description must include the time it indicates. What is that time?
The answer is 12:39
